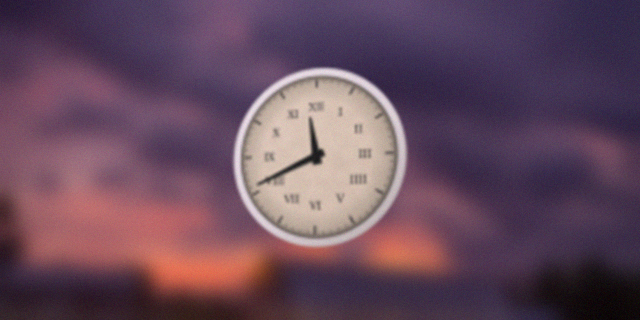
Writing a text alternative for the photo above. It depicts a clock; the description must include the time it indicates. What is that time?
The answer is 11:41
